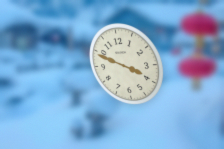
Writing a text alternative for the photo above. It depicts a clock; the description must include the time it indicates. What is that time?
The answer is 3:49
